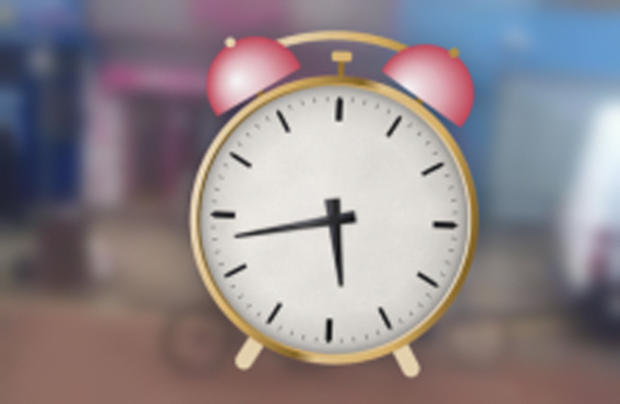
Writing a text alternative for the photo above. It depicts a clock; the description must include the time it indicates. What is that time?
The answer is 5:43
